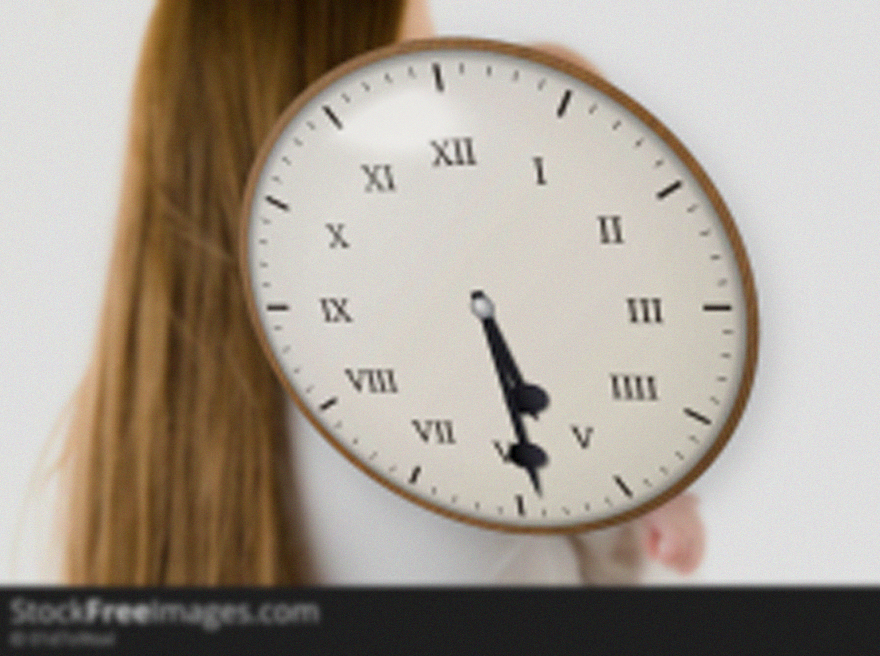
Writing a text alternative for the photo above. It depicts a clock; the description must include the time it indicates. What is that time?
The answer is 5:29
